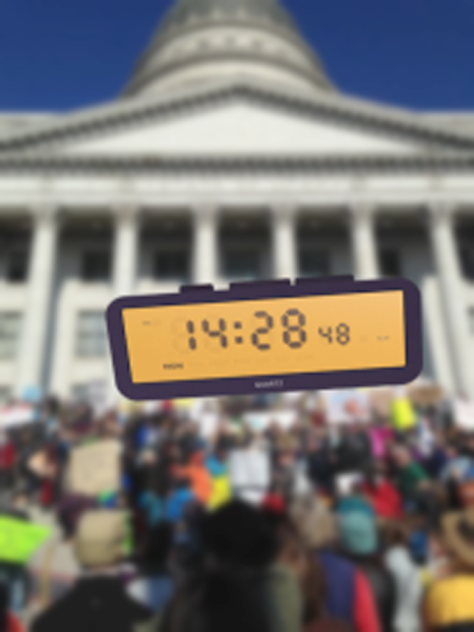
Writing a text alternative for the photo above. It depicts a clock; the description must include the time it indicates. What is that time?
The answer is 14:28:48
